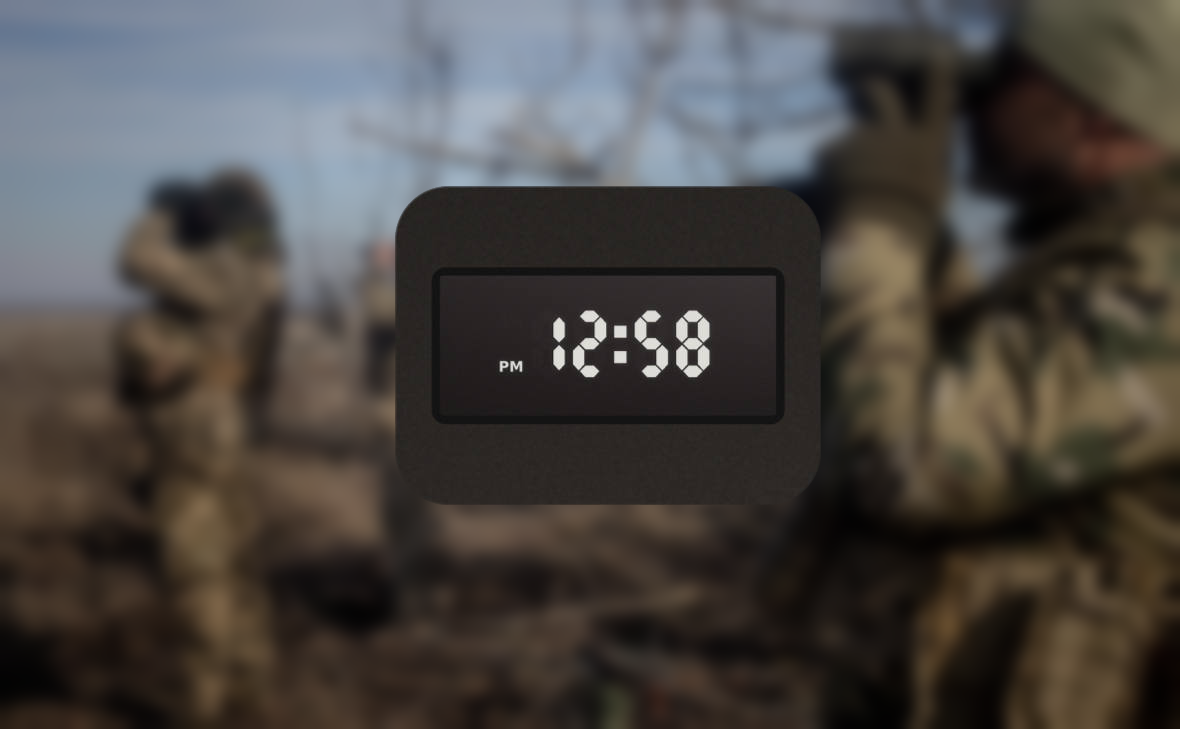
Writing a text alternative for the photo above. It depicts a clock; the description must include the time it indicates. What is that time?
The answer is 12:58
